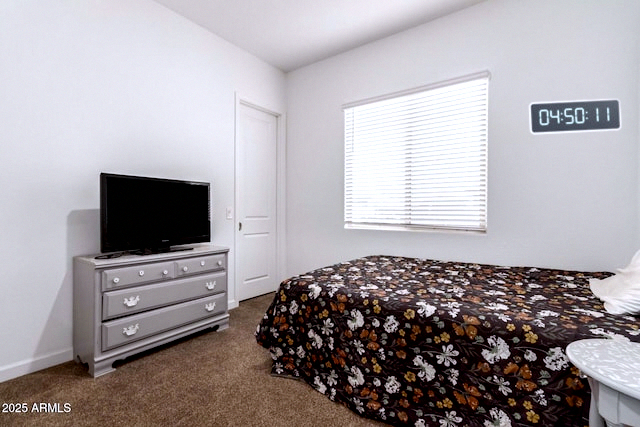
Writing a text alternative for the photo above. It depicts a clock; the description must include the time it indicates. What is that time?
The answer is 4:50:11
